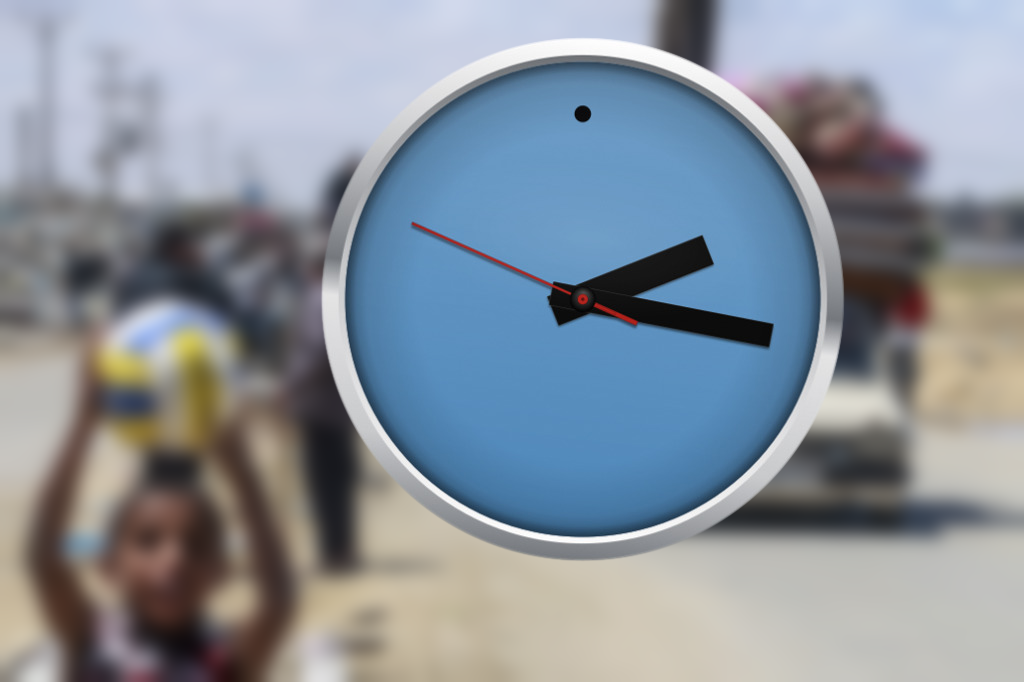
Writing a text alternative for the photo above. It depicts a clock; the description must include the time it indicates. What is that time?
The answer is 2:16:49
